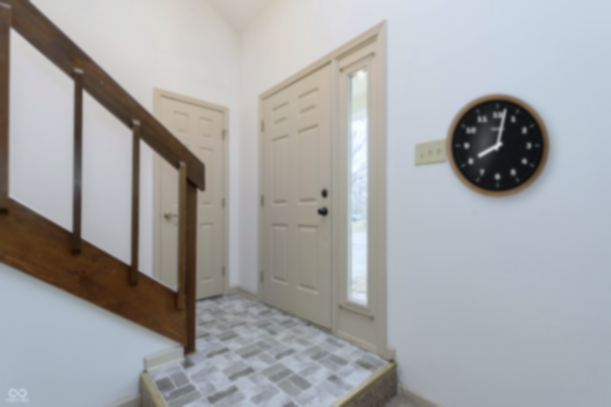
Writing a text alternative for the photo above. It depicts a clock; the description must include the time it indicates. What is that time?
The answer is 8:02
